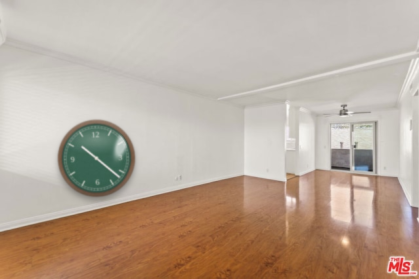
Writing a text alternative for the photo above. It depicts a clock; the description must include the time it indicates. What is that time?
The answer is 10:22
